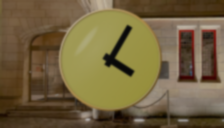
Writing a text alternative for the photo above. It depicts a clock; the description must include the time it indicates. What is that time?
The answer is 4:05
